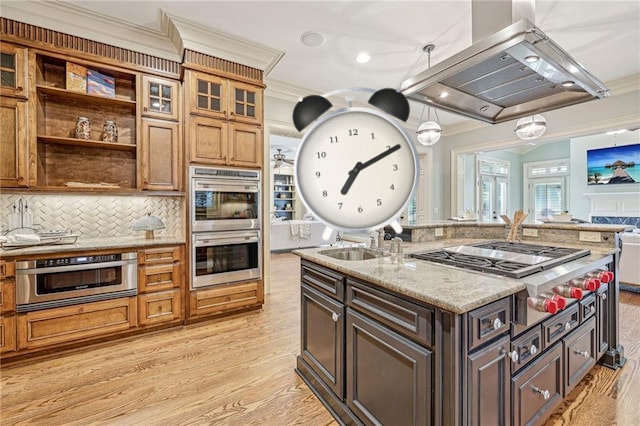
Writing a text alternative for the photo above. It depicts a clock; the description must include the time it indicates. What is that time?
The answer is 7:11
